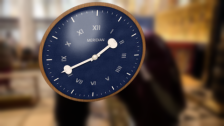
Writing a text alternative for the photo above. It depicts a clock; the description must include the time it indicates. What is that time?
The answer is 1:41
